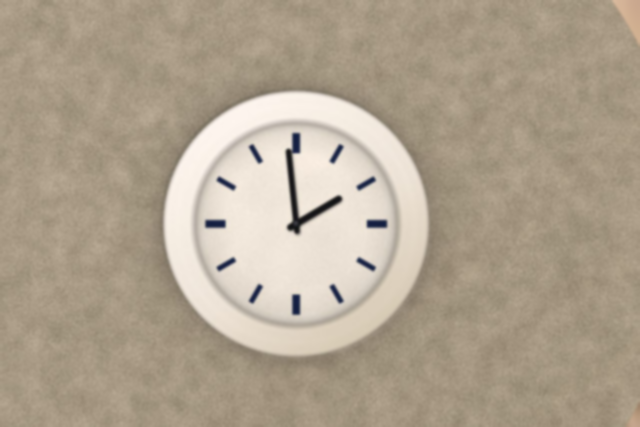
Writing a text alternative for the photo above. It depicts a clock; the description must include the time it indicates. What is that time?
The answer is 1:59
